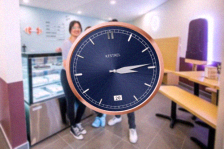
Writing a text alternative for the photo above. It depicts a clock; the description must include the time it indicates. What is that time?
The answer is 3:14
